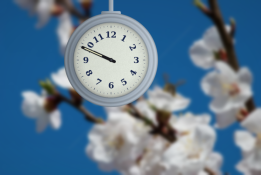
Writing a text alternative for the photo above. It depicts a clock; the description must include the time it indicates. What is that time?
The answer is 9:49
